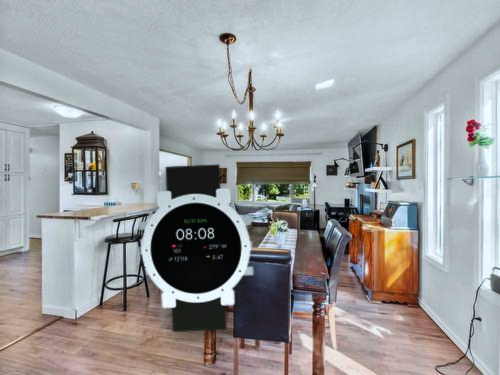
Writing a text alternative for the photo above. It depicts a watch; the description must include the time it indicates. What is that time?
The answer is 8:08
